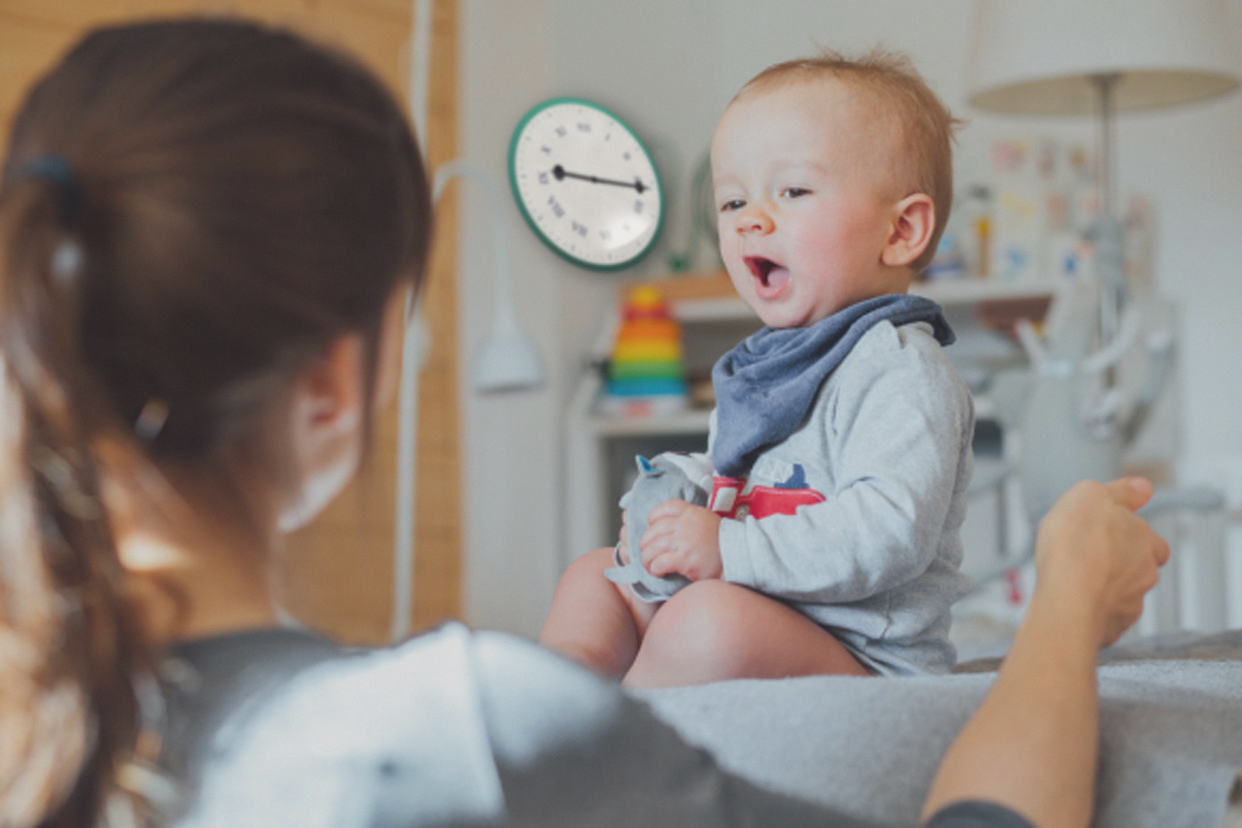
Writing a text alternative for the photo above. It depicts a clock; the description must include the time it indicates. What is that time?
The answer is 9:16
